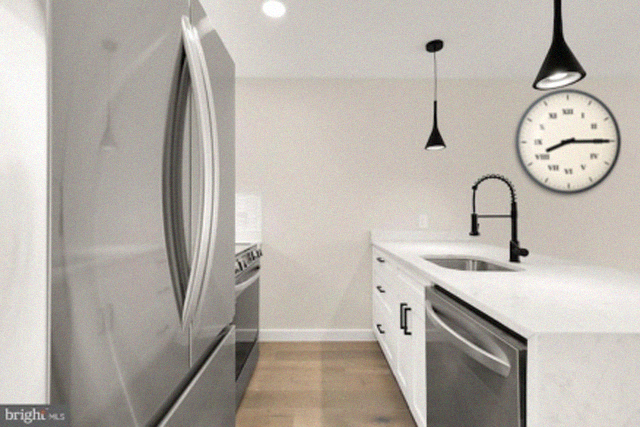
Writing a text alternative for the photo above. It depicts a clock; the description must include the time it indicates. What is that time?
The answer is 8:15
